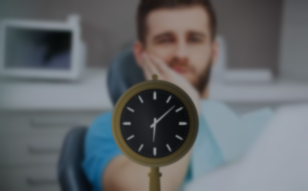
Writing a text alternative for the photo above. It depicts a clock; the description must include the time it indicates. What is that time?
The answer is 6:08
